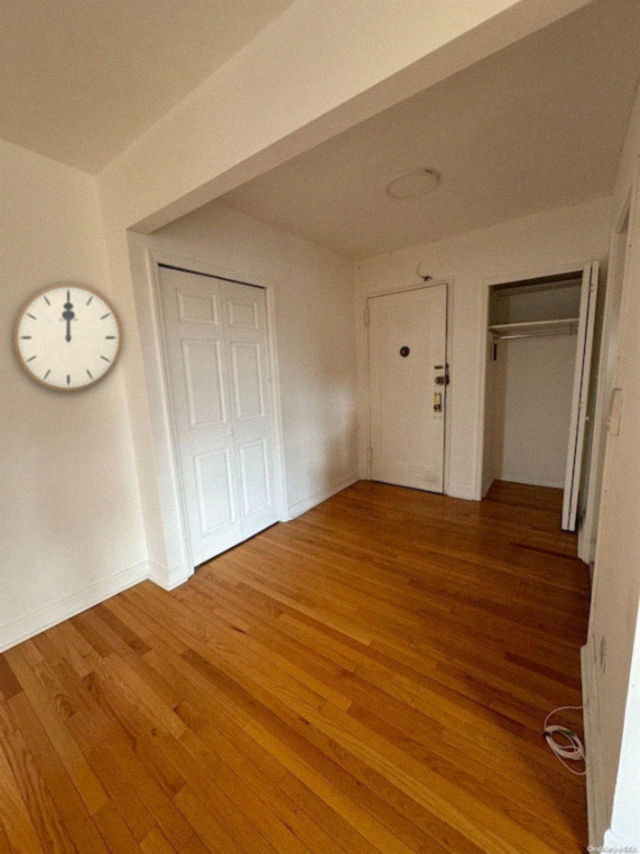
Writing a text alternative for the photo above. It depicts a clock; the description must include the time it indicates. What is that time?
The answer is 12:00
